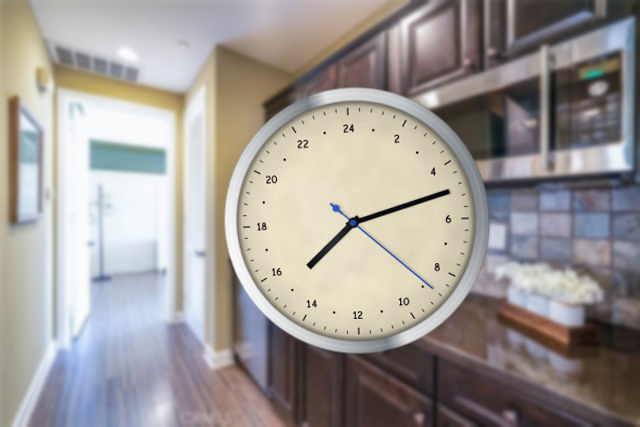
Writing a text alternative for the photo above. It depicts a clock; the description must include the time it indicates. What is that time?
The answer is 15:12:22
